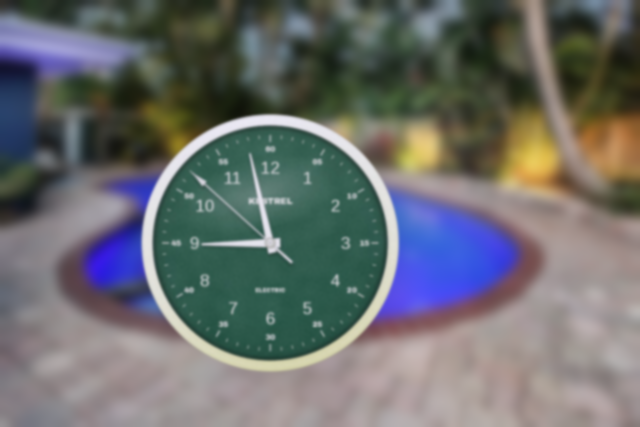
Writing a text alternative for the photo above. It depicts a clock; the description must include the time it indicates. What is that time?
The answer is 8:57:52
